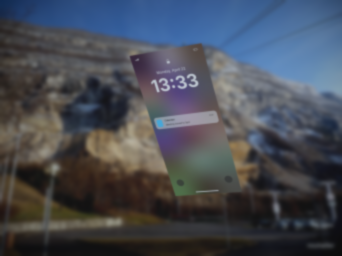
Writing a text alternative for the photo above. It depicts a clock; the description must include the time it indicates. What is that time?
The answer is 13:33
